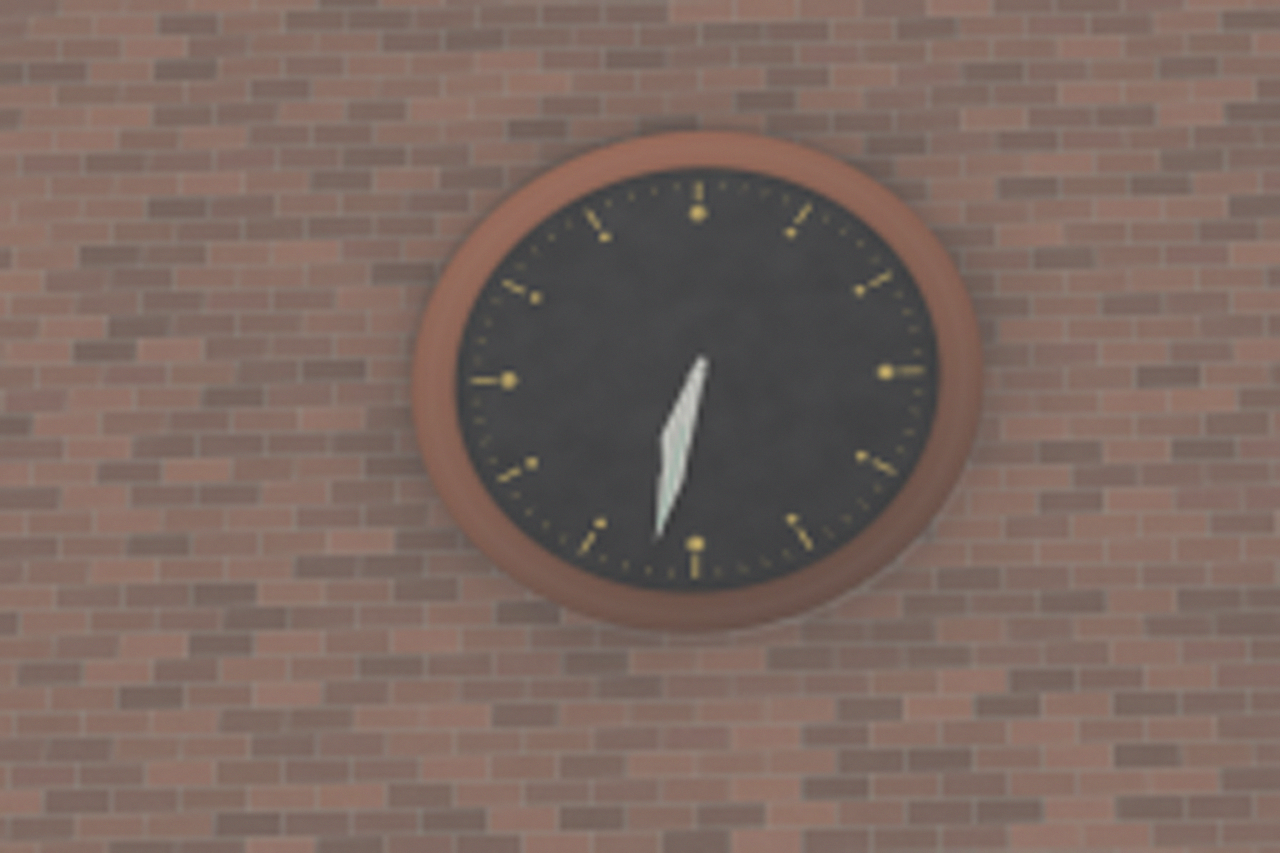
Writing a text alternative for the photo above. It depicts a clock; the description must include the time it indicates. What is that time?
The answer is 6:32
